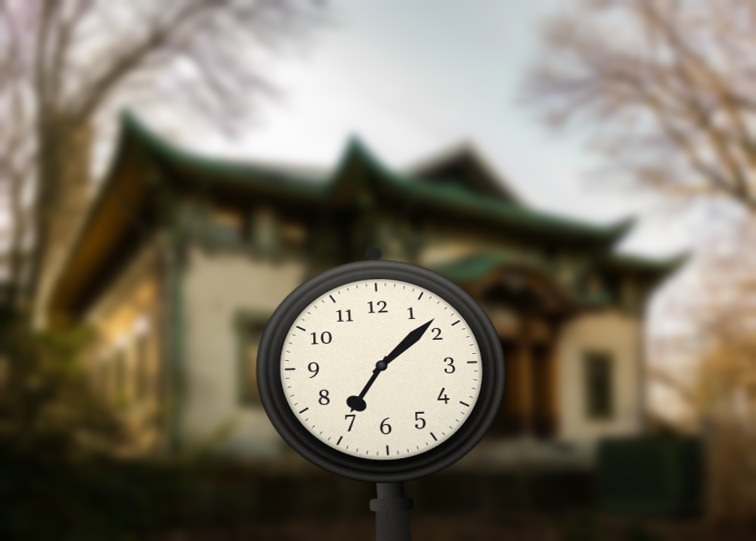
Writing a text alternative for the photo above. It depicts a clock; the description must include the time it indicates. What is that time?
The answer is 7:08
